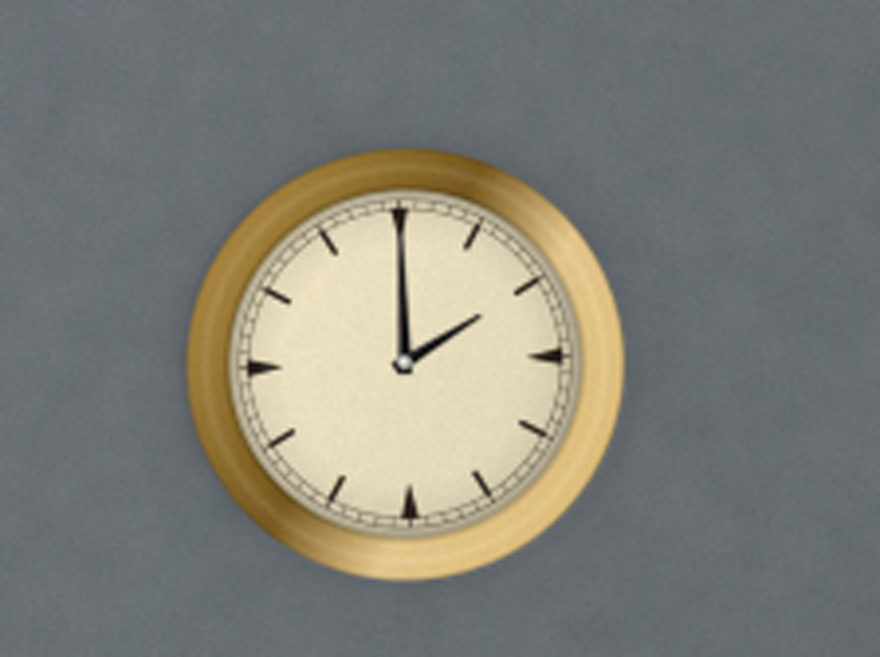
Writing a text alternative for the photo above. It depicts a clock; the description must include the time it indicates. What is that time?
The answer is 2:00
